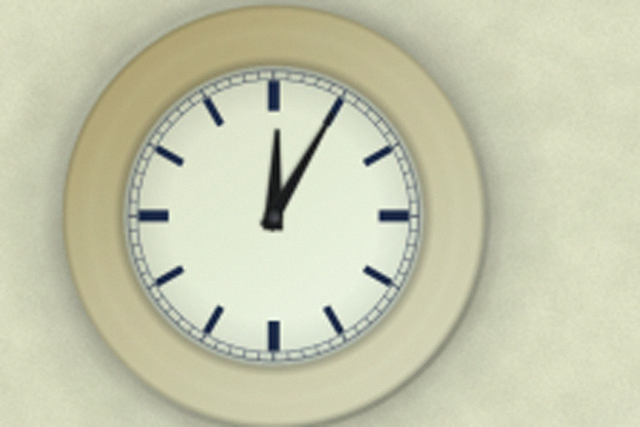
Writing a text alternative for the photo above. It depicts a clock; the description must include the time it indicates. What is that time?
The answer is 12:05
